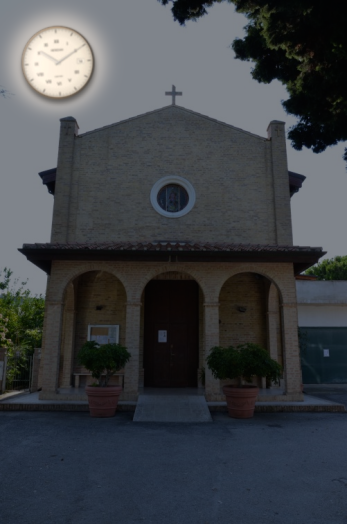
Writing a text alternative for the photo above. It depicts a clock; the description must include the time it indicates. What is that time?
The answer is 10:10
